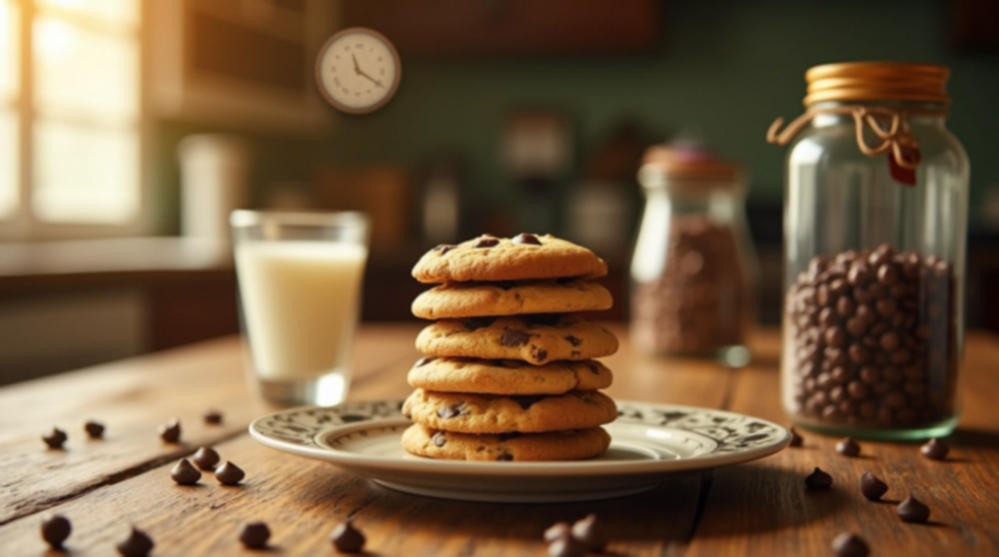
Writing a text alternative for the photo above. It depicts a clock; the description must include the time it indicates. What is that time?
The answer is 11:20
